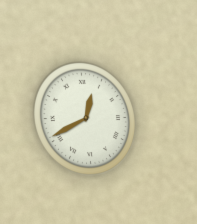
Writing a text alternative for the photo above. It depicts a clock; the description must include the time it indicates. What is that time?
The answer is 12:41
